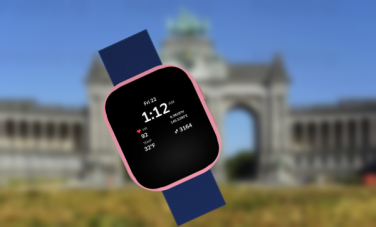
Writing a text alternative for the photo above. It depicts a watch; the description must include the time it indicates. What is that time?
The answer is 1:12
